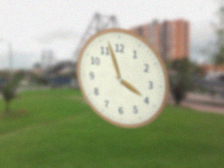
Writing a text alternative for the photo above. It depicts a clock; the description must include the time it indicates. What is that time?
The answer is 3:57
